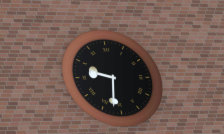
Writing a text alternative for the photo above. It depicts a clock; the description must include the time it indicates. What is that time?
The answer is 9:32
